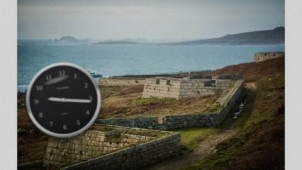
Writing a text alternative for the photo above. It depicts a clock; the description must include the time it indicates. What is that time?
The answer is 9:16
